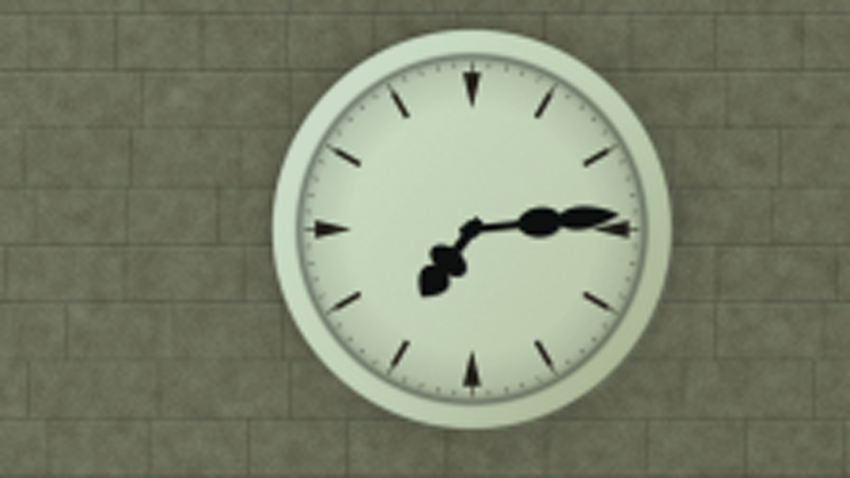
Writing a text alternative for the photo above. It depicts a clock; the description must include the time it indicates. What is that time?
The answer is 7:14
